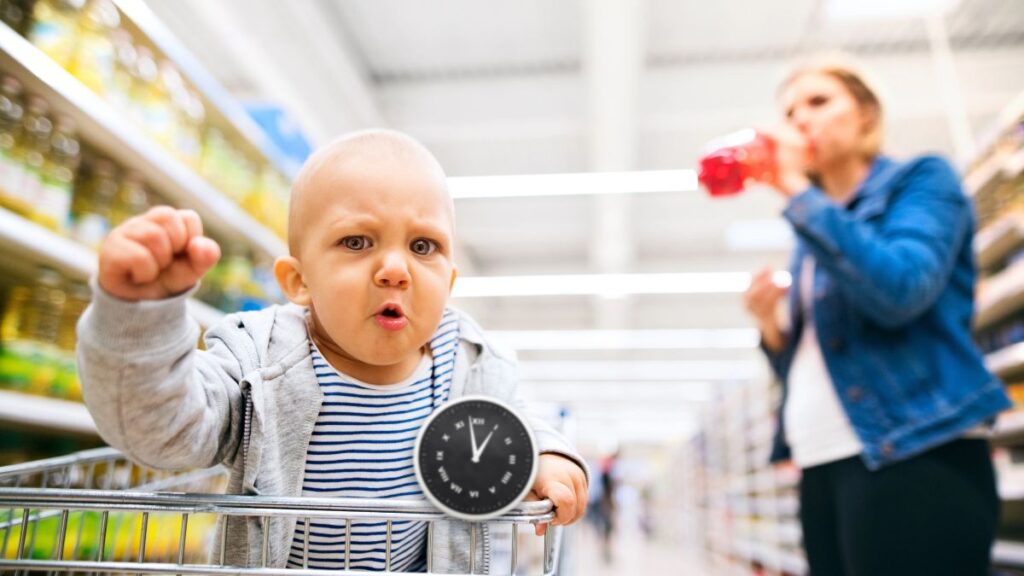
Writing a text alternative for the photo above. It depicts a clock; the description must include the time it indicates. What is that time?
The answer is 12:58
